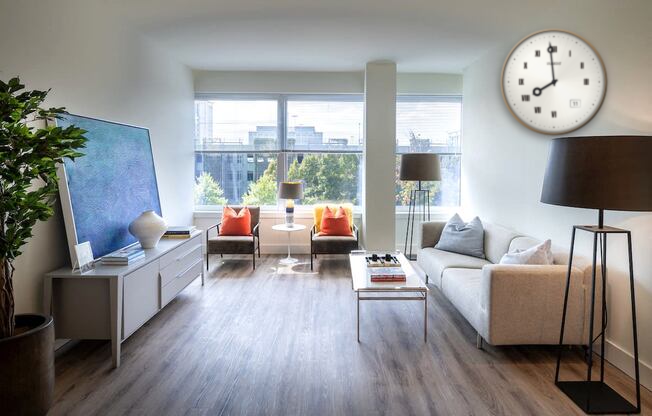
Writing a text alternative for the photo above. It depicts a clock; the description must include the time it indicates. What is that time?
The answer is 7:59
